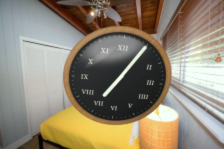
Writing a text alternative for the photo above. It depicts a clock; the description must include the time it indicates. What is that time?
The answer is 7:05
